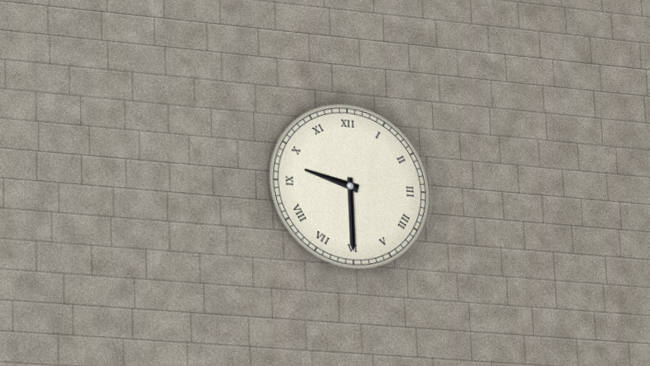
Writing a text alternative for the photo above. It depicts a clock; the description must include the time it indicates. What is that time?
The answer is 9:30
